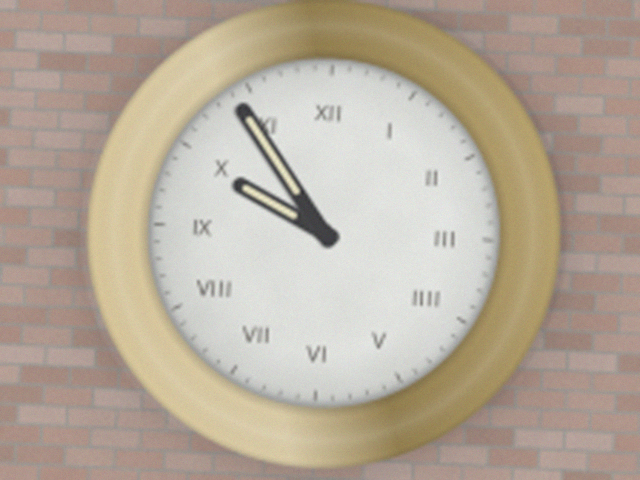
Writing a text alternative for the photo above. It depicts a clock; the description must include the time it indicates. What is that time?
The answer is 9:54
